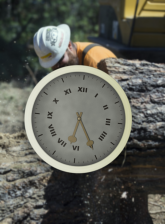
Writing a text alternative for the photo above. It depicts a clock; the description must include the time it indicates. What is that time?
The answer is 6:25
